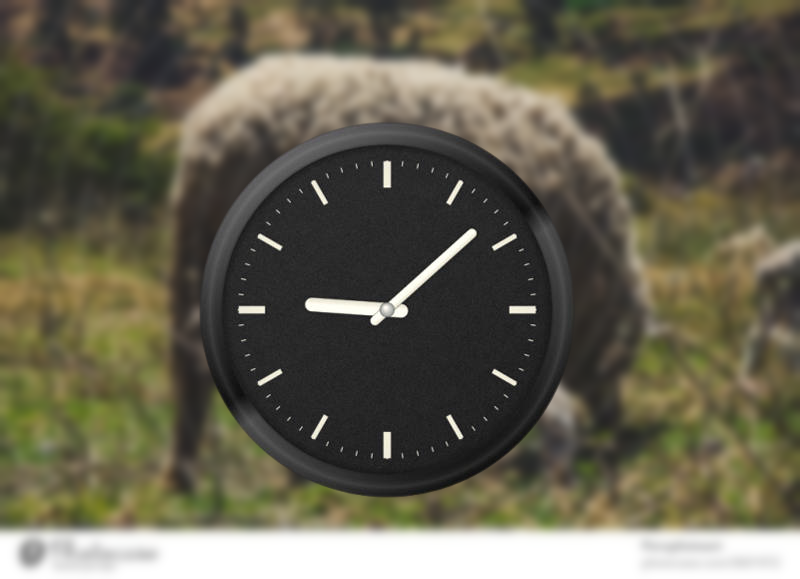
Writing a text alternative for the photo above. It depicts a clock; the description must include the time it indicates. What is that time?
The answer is 9:08
